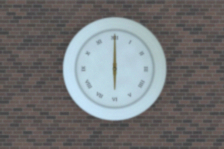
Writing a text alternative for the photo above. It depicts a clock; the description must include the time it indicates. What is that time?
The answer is 6:00
